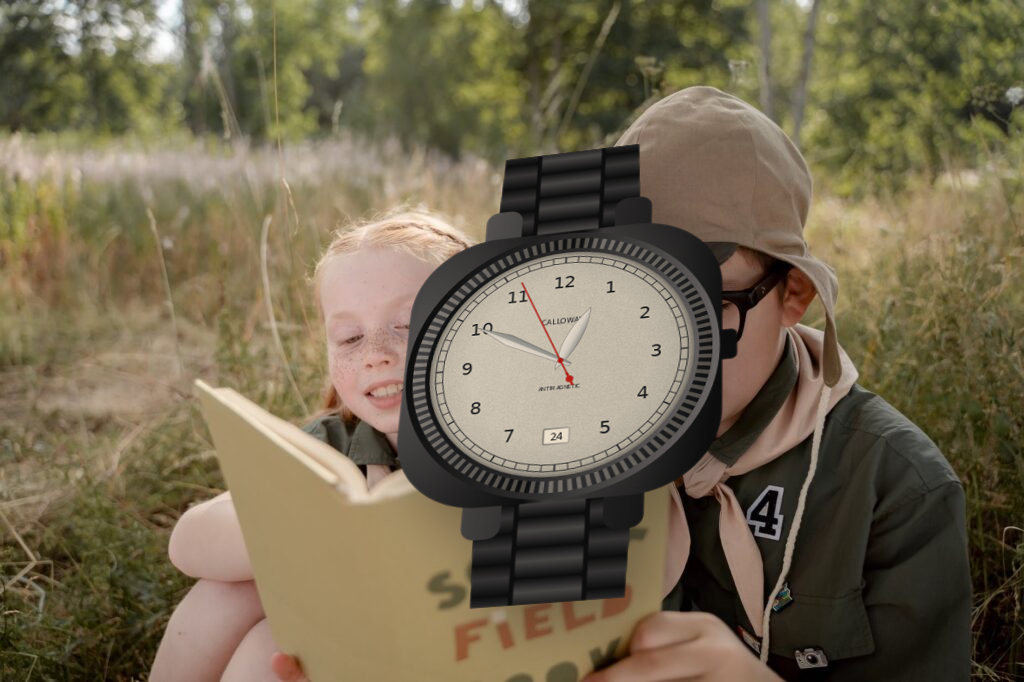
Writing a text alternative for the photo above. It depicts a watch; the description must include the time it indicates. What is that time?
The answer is 12:49:56
